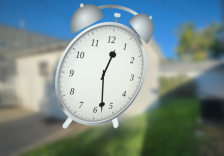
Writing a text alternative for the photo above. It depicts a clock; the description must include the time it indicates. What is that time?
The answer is 12:28
